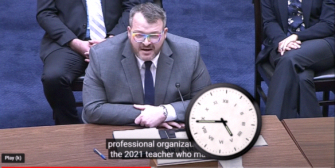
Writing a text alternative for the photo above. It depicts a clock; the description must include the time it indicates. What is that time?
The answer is 4:44
